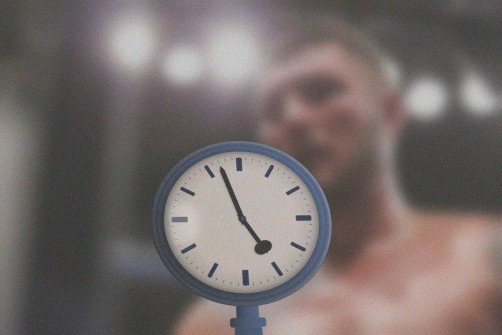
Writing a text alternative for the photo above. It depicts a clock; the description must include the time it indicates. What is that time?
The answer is 4:57
